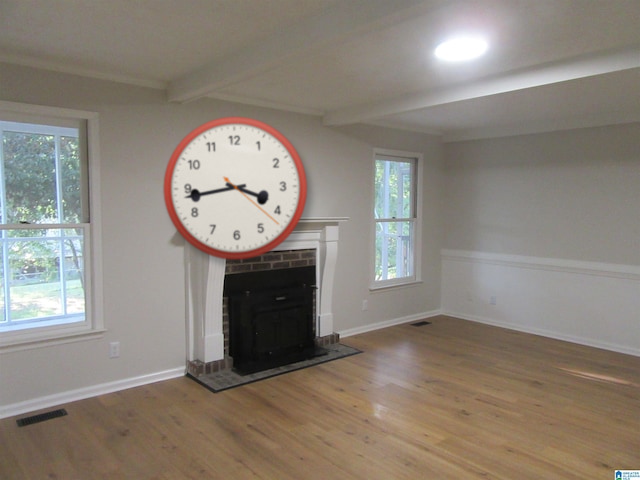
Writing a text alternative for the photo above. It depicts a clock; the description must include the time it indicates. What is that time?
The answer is 3:43:22
